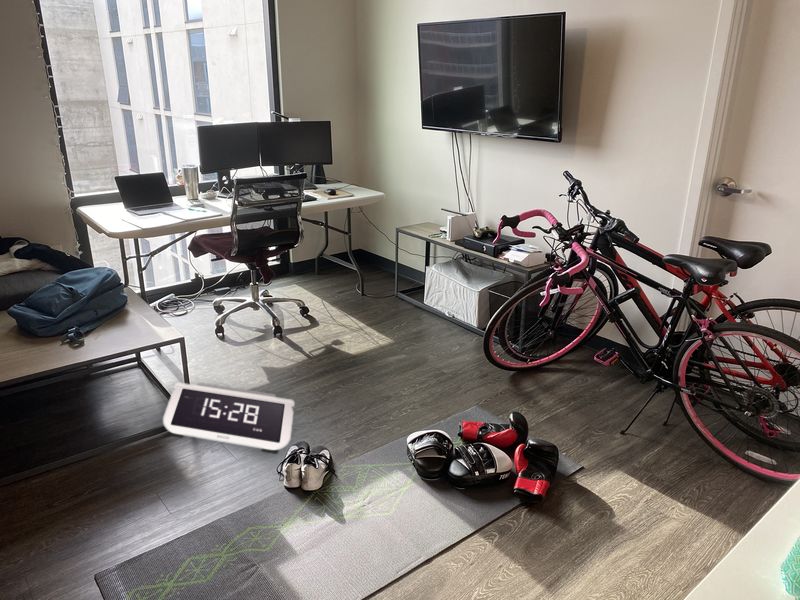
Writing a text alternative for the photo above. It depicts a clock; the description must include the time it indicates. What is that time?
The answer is 15:28
